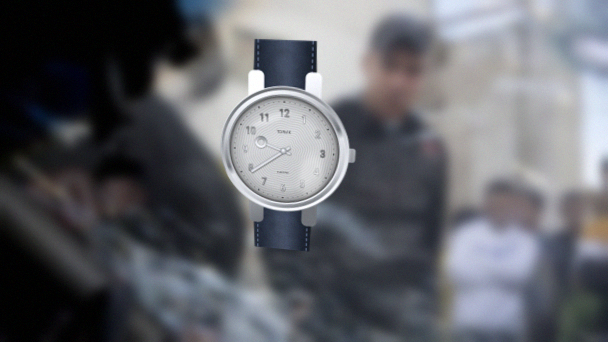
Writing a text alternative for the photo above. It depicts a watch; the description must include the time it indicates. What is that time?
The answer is 9:39
